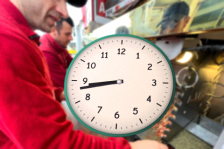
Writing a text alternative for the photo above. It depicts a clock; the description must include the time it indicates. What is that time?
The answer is 8:43
